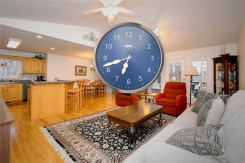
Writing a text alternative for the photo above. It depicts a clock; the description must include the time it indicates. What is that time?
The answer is 6:42
